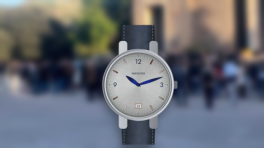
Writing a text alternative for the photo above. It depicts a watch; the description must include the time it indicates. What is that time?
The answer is 10:12
